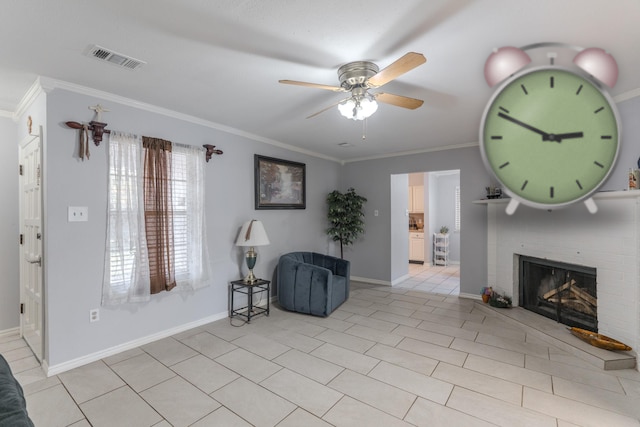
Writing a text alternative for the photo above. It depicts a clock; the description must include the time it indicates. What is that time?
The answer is 2:49
